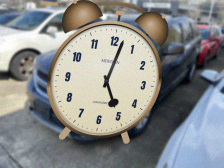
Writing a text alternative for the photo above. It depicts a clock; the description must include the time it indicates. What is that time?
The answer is 5:02
